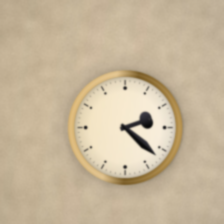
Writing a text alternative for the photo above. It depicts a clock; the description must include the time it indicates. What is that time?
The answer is 2:22
